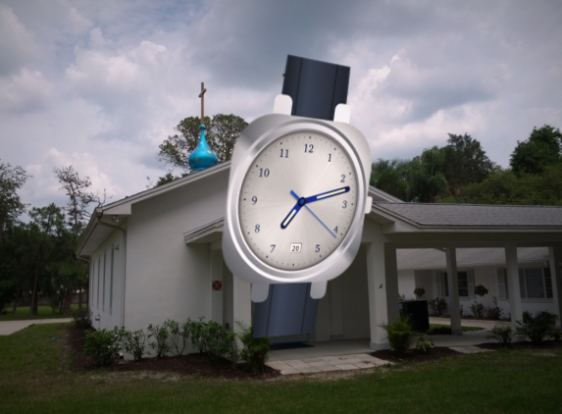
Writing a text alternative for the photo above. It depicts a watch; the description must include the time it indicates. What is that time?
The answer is 7:12:21
